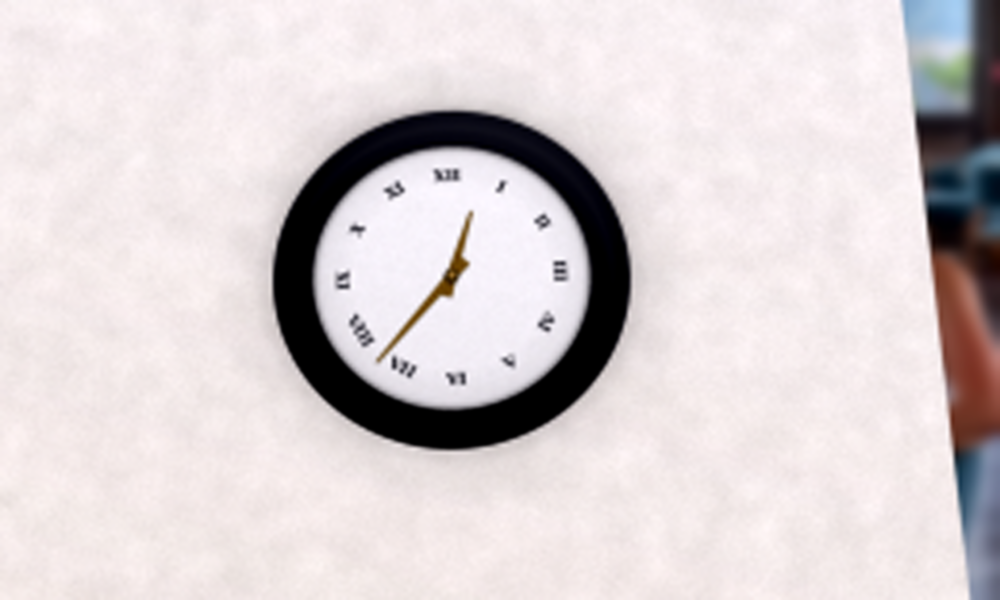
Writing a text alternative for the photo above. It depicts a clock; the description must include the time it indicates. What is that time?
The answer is 12:37
